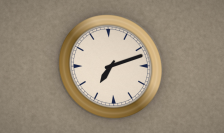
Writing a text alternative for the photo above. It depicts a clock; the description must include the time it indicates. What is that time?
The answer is 7:12
